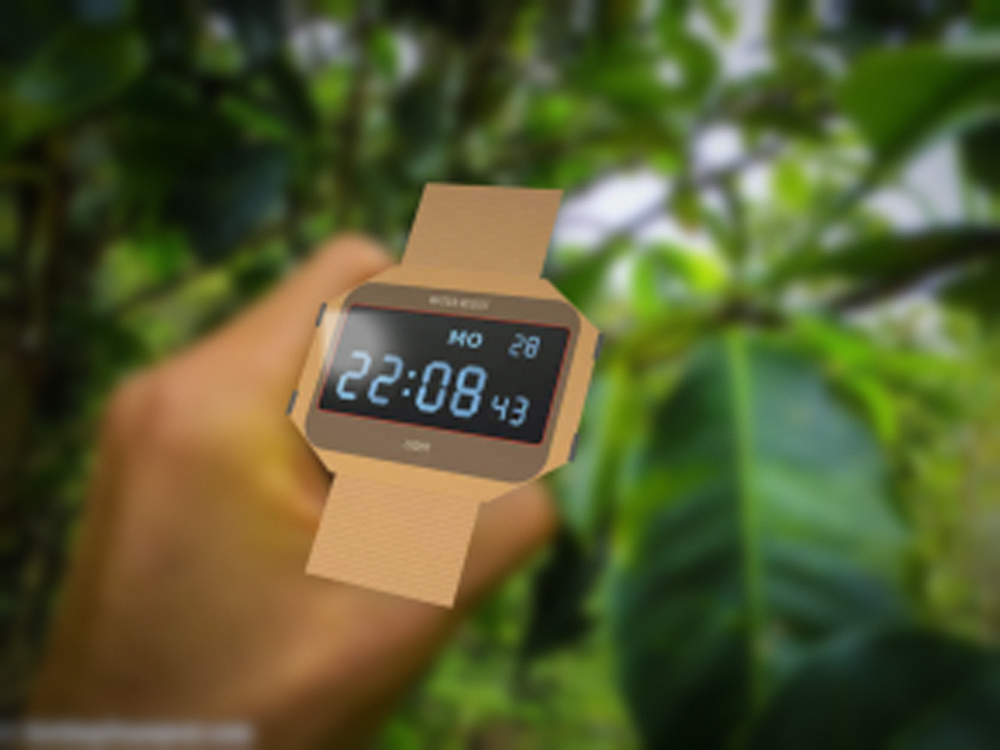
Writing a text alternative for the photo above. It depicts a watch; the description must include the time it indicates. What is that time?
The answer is 22:08:43
